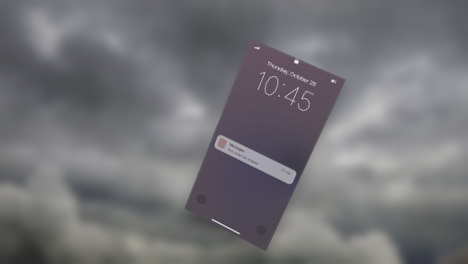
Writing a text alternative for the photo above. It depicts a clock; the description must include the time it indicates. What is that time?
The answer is 10:45
